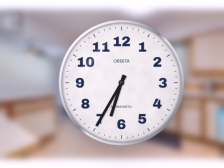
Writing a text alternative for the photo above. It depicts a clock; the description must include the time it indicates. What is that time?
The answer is 6:35
